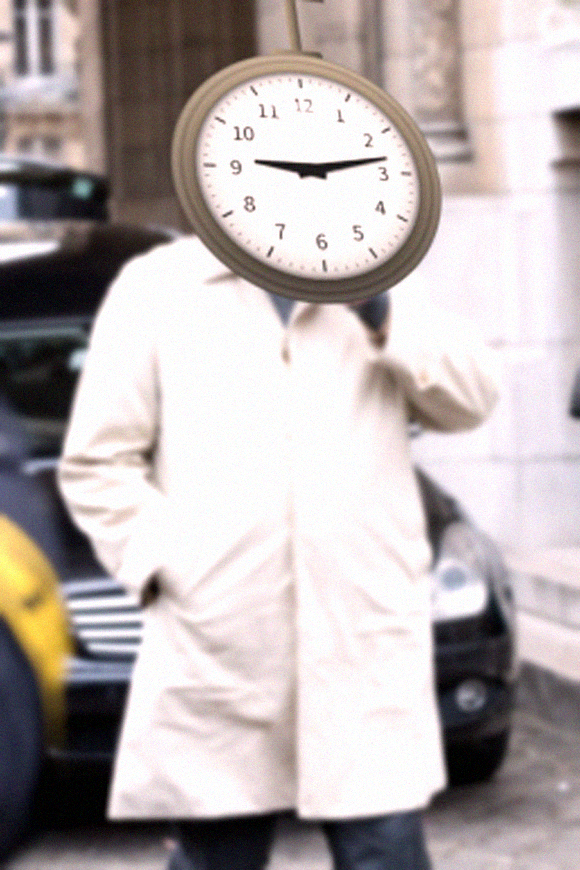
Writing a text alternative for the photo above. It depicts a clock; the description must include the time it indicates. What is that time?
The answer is 9:13
